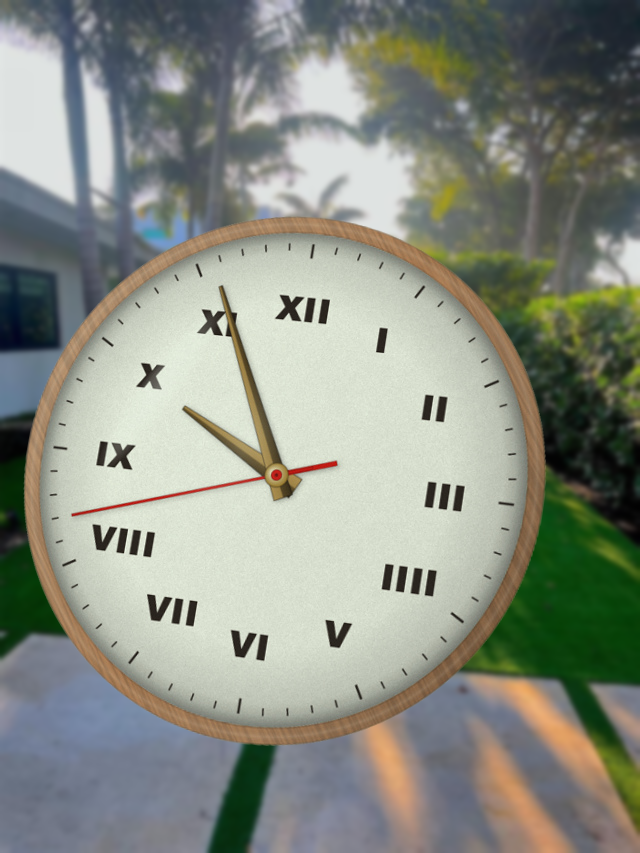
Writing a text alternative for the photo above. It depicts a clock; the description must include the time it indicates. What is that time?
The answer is 9:55:42
